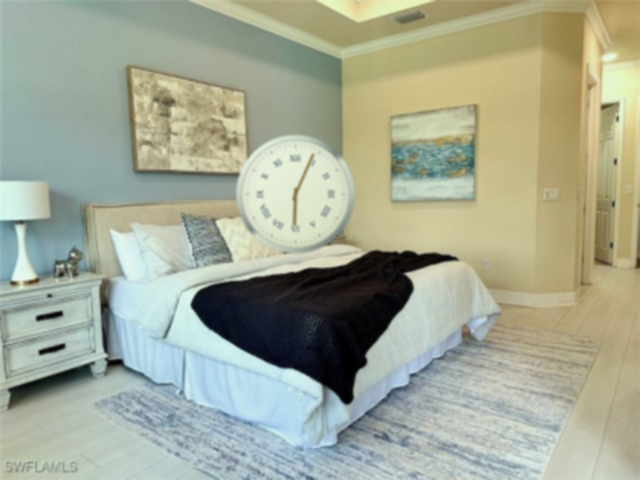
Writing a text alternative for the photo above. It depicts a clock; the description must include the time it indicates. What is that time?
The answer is 6:04
